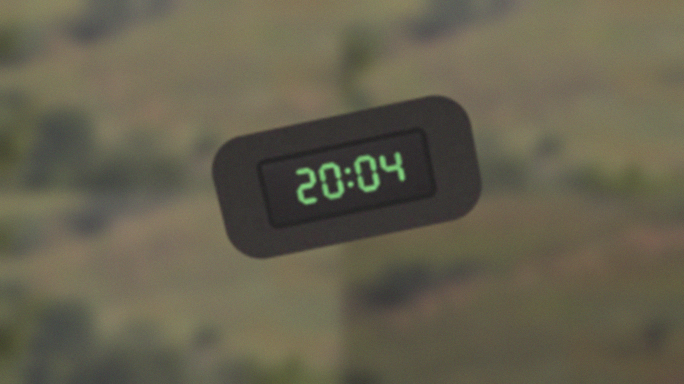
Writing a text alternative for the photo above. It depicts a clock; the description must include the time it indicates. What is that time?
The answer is 20:04
